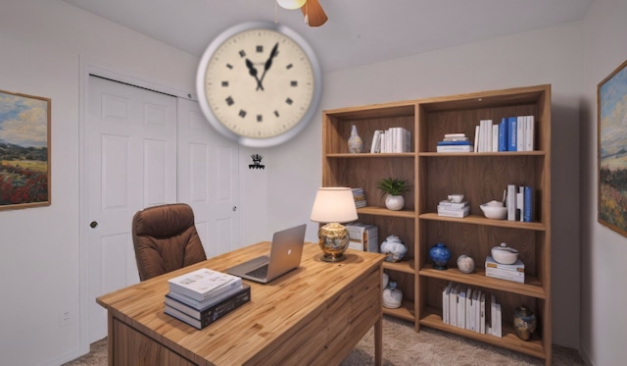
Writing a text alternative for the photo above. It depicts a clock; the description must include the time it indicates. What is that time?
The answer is 11:04
